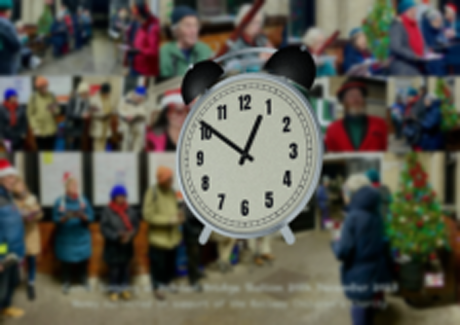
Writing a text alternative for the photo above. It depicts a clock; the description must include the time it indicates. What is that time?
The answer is 12:51
